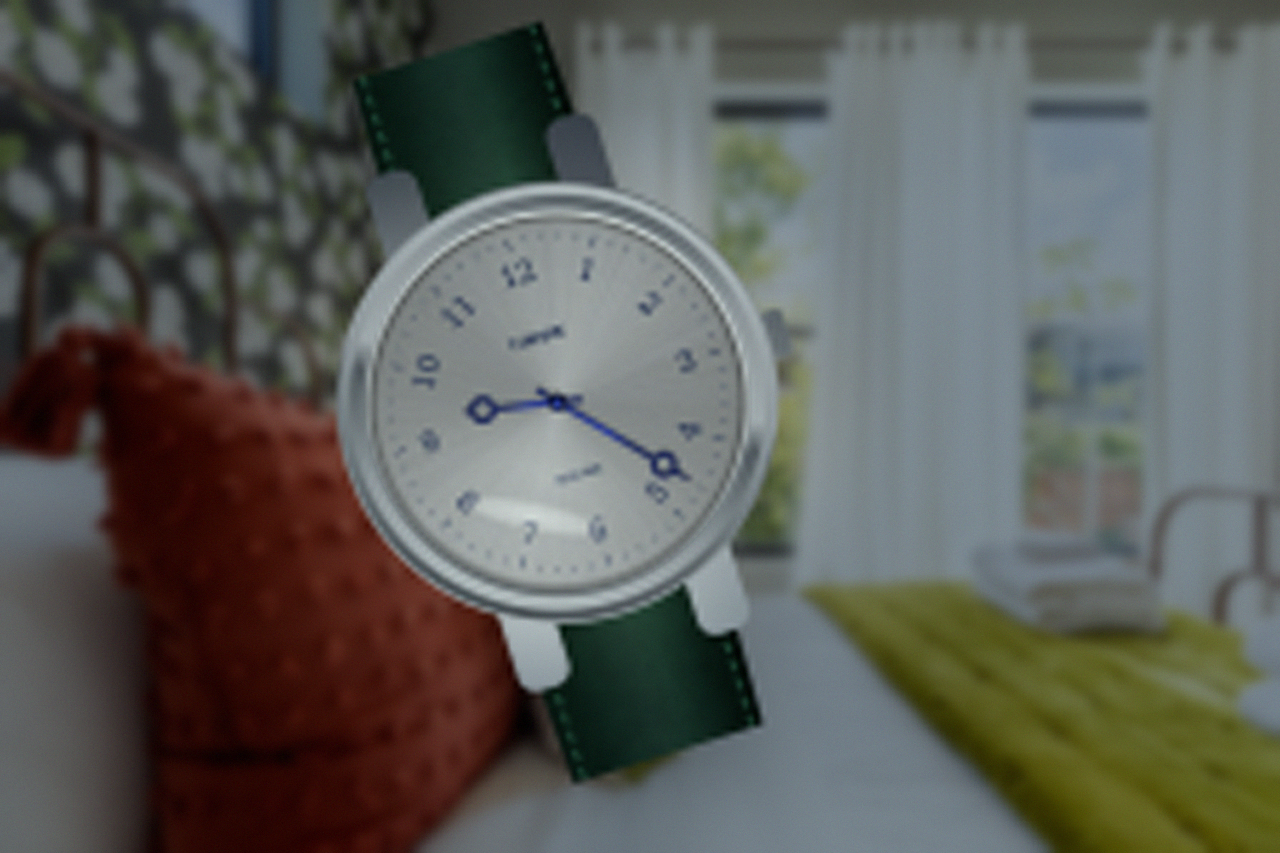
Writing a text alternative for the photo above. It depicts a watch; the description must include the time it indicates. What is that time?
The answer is 9:23
